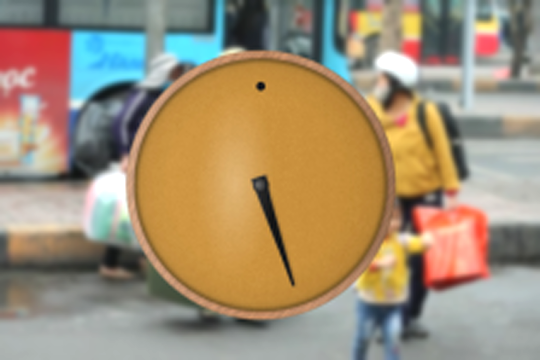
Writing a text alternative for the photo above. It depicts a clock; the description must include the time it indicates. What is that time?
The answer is 5:27
